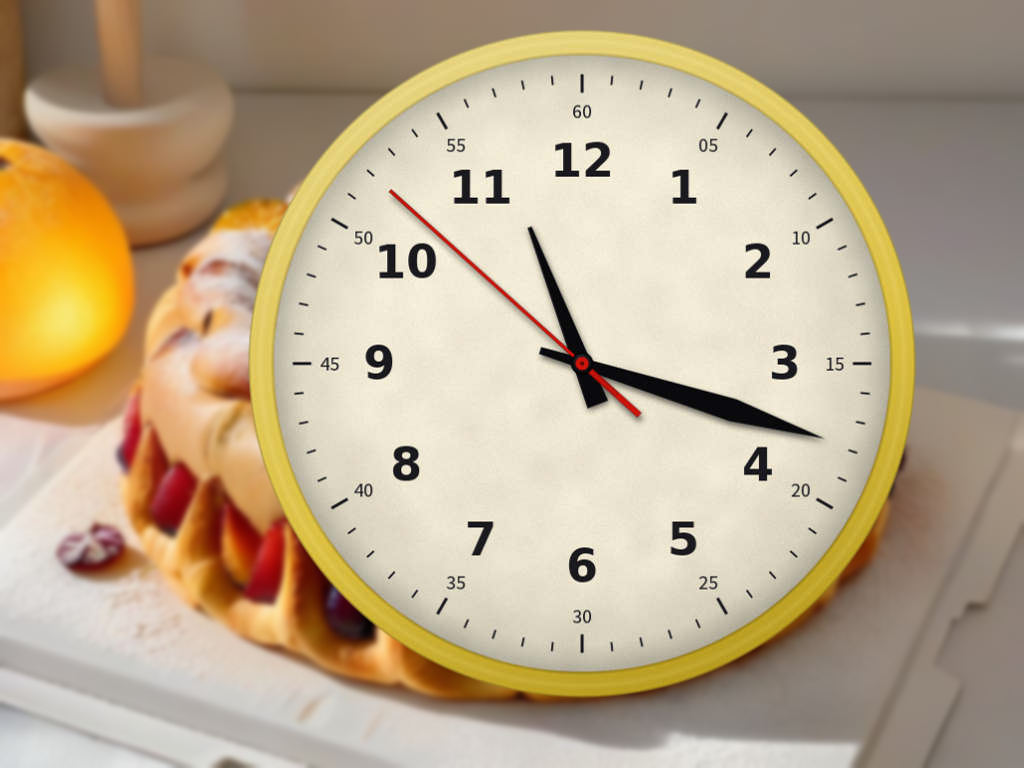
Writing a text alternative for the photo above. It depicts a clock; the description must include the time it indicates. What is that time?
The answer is 11:17:52
